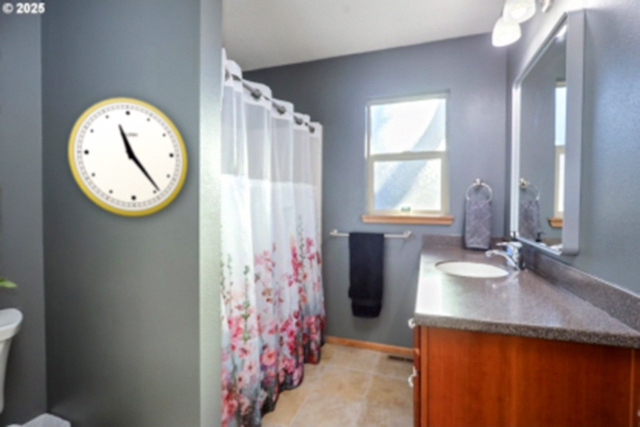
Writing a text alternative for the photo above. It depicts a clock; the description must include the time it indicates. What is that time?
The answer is 11:24
